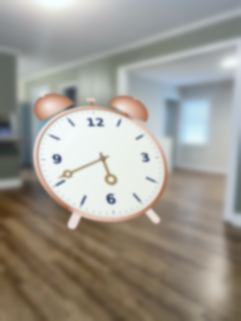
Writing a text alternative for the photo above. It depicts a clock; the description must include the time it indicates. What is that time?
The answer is 5:41
